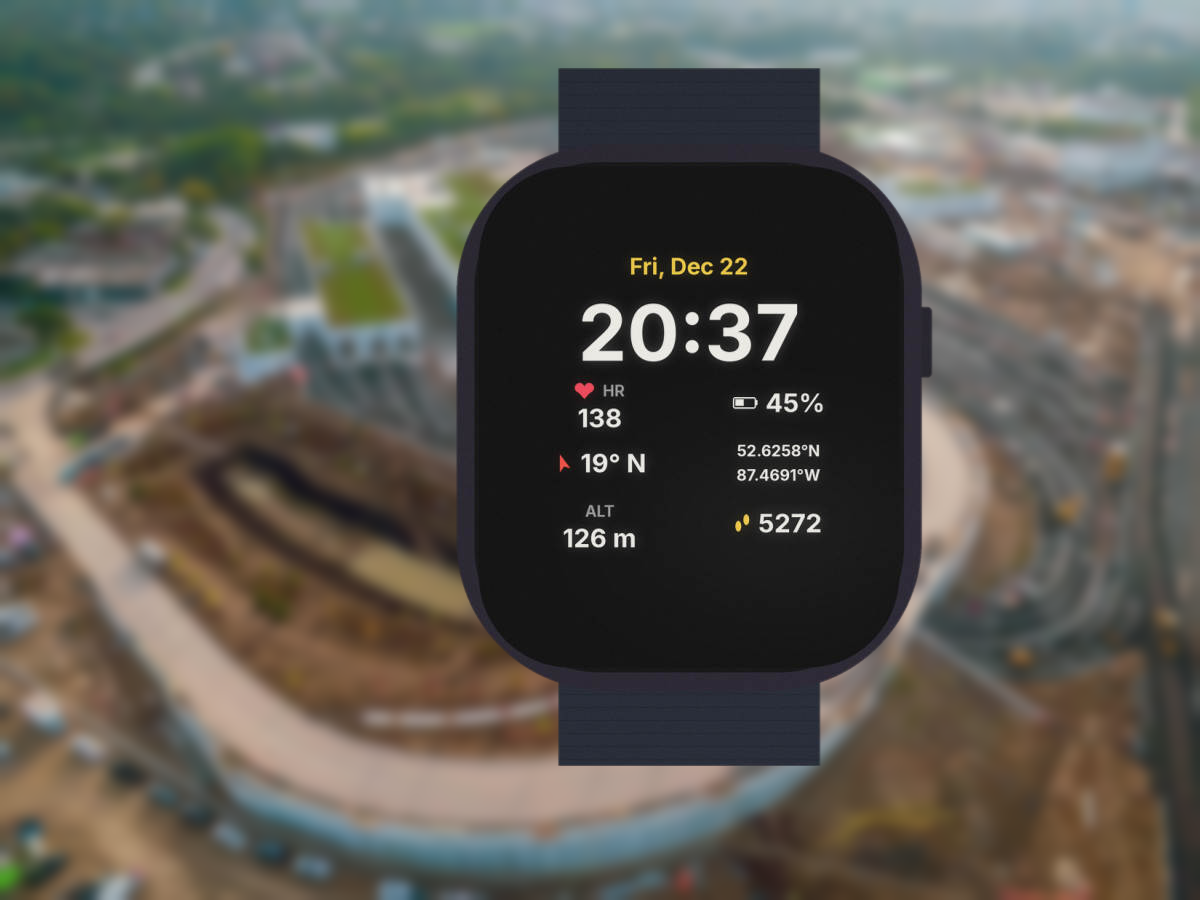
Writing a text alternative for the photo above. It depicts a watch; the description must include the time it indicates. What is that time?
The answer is 20:37
